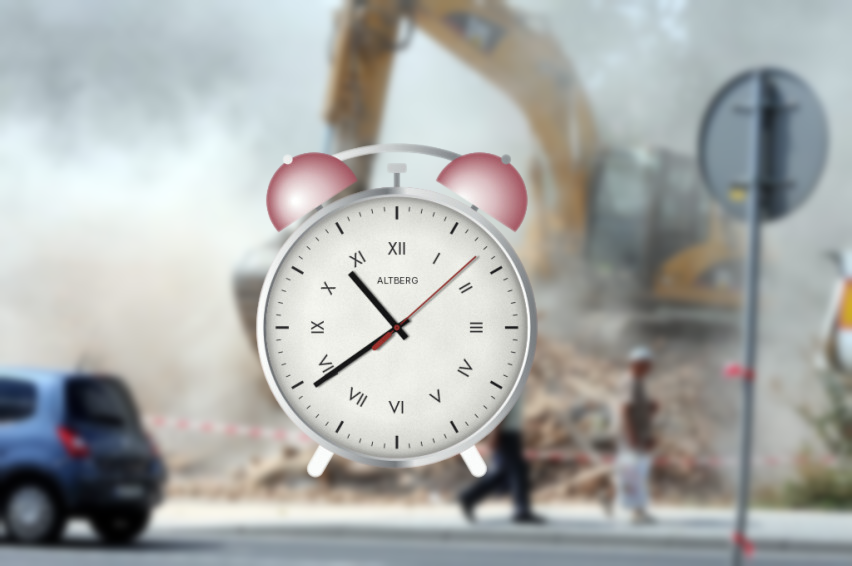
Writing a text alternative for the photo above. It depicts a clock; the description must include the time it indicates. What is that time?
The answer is 10:39:08
